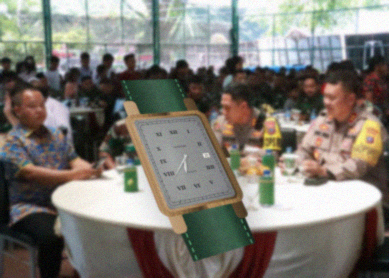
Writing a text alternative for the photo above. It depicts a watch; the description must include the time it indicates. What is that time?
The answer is 6:38
